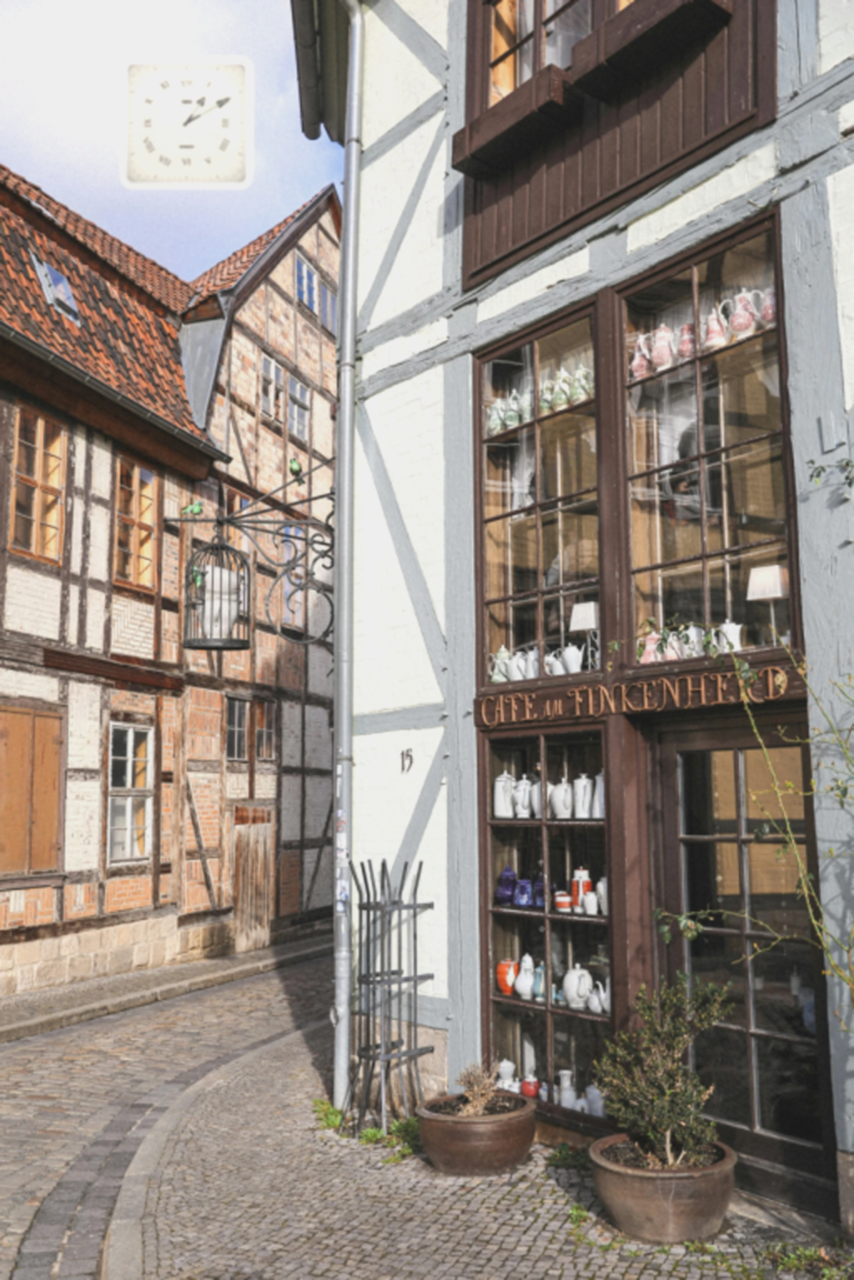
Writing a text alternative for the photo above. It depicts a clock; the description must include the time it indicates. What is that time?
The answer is 1:10
